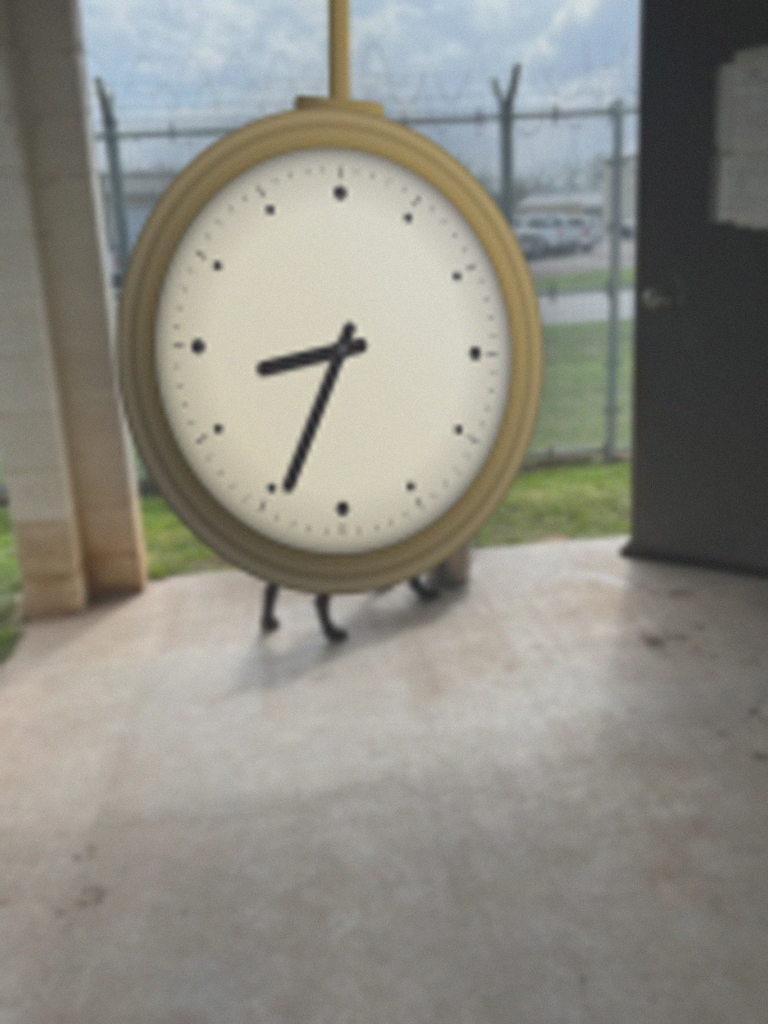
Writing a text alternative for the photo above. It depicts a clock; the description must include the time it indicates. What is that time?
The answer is 8:34
